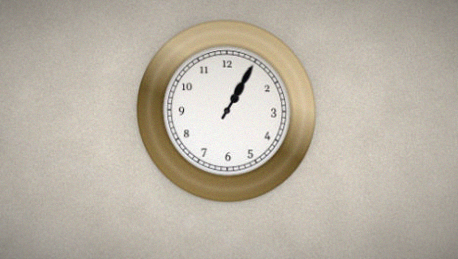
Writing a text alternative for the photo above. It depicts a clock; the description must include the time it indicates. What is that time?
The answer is 1:05
